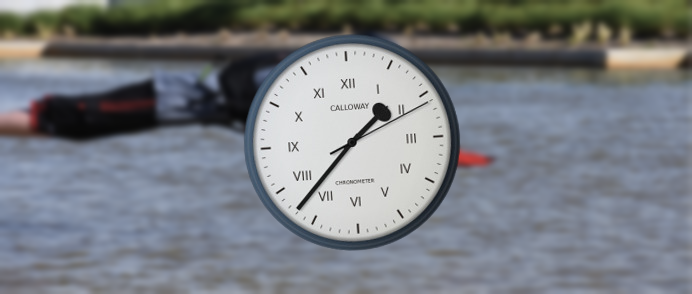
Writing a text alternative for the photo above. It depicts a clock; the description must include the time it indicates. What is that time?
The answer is 1:37:11
